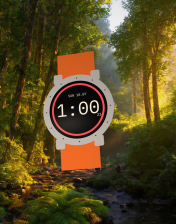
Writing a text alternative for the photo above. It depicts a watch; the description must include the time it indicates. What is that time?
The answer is 1:00
